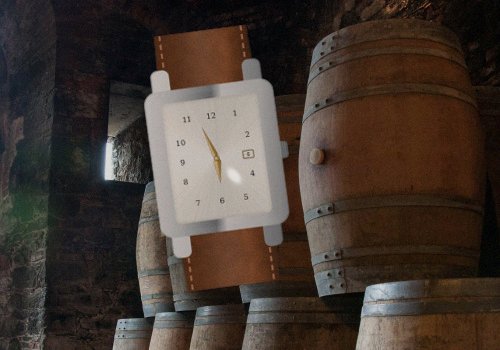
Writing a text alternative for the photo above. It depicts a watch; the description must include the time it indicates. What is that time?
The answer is 5:57
